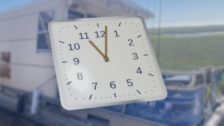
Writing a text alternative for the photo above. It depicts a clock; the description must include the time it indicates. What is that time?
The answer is 11:02
